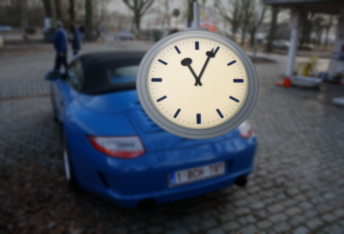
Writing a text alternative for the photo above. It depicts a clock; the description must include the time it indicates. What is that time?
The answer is 11:04
